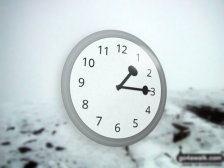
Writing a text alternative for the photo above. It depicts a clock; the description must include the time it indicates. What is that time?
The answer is 1:15
